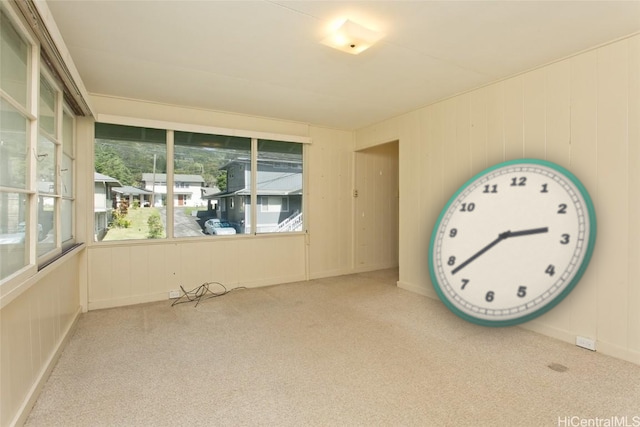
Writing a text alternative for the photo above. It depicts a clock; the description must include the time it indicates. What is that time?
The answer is 2:38
